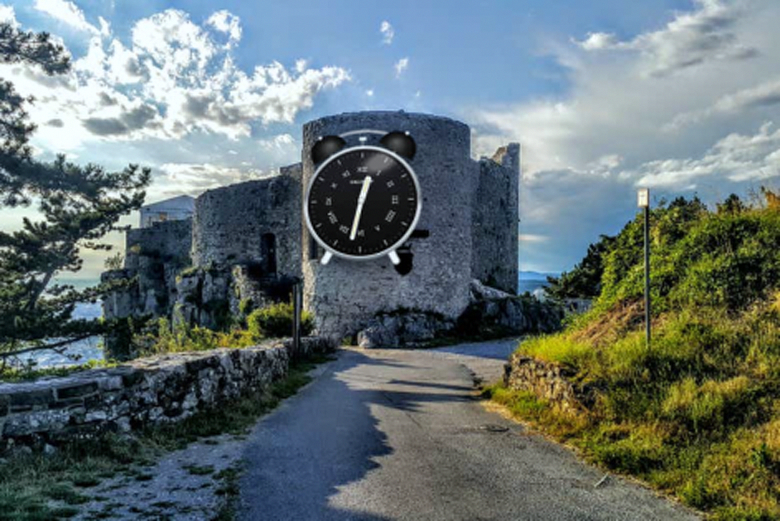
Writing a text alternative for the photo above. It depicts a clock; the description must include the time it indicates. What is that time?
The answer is 12:32
